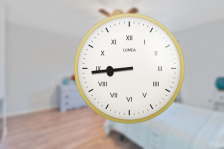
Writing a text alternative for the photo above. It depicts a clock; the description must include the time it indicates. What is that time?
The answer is 8:44
